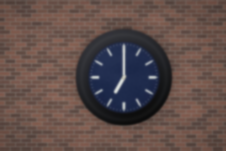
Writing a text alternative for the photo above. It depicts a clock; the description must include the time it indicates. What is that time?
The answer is 7:00
